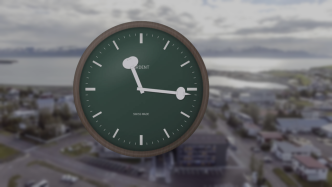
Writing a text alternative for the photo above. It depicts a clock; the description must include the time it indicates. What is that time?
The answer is 11:16
